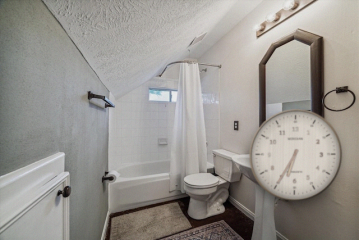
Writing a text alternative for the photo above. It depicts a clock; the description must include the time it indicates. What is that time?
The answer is 6:35
